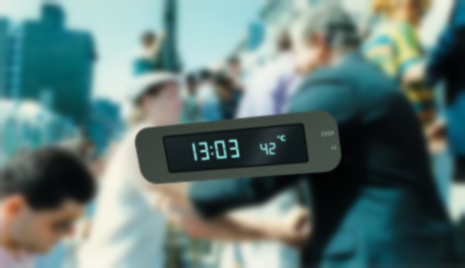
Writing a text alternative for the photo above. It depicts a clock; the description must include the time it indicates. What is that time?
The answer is 13:03
